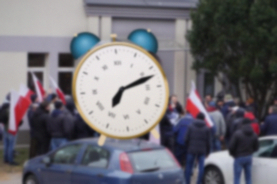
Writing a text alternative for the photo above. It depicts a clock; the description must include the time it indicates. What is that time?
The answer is 7:12
